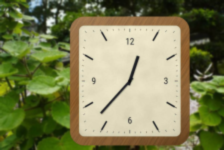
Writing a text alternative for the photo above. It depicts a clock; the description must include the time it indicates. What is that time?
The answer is 12:37
